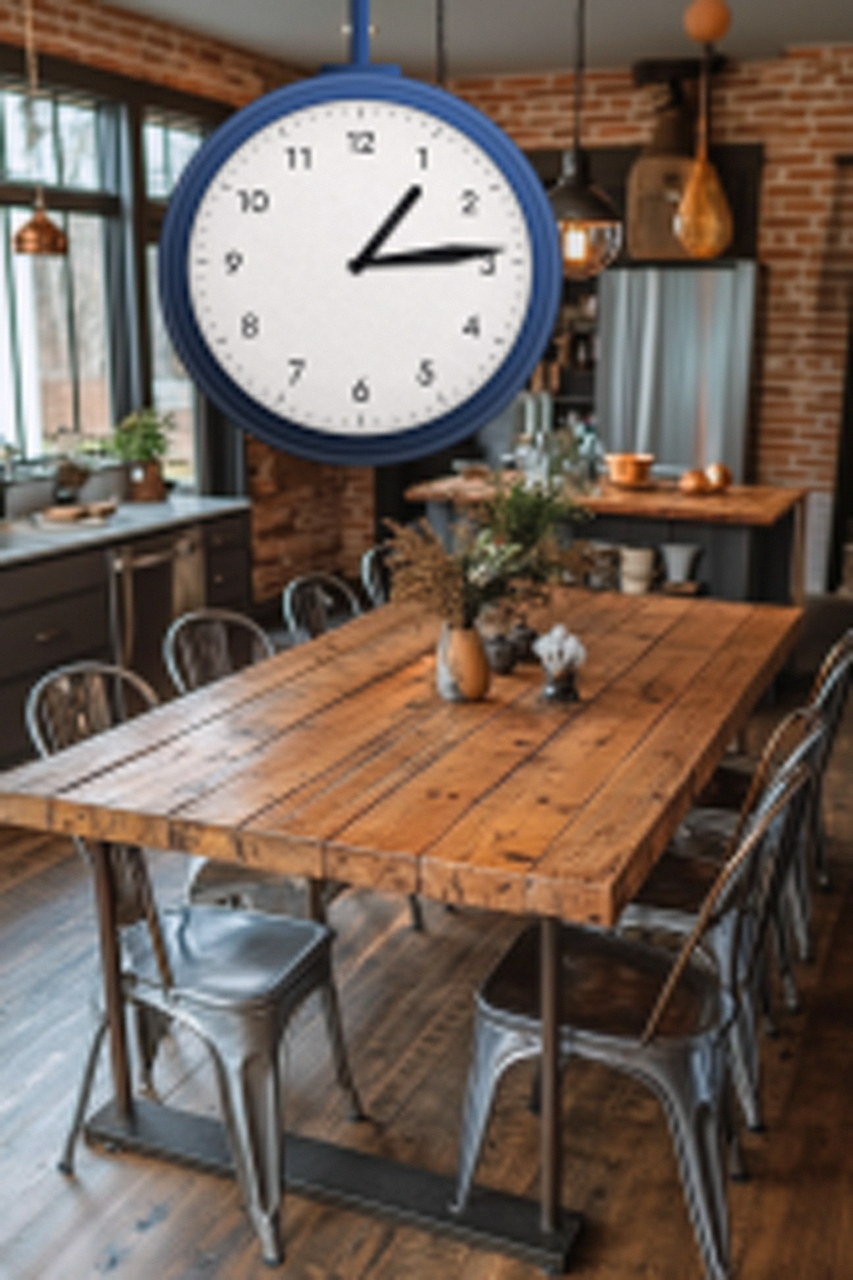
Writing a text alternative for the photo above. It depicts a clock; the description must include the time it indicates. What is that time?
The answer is 1:14
